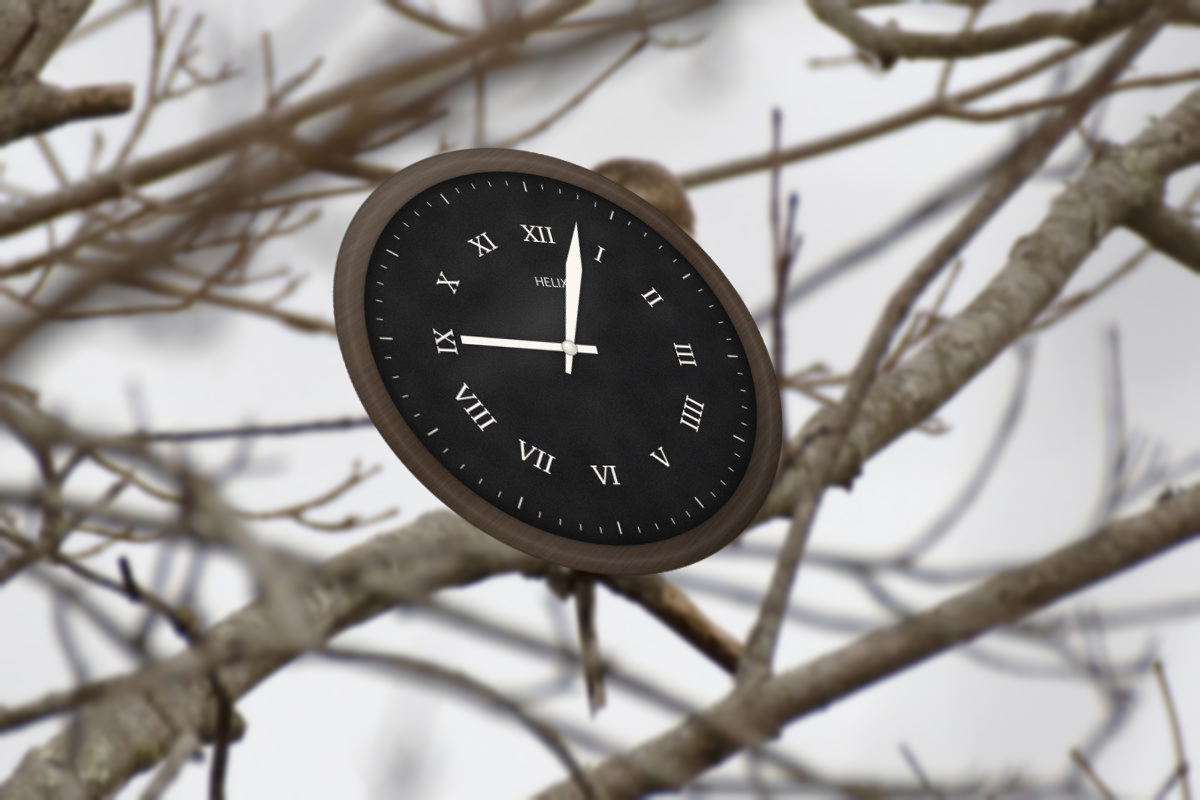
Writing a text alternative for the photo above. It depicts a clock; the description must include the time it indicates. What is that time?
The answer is 9:03
